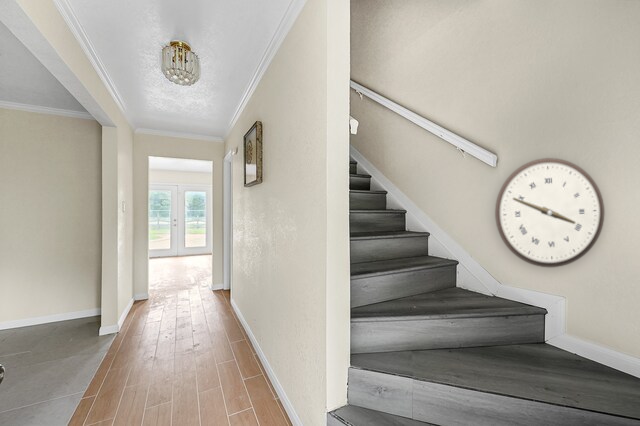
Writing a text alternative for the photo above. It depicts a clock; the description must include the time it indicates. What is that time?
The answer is 3:49
